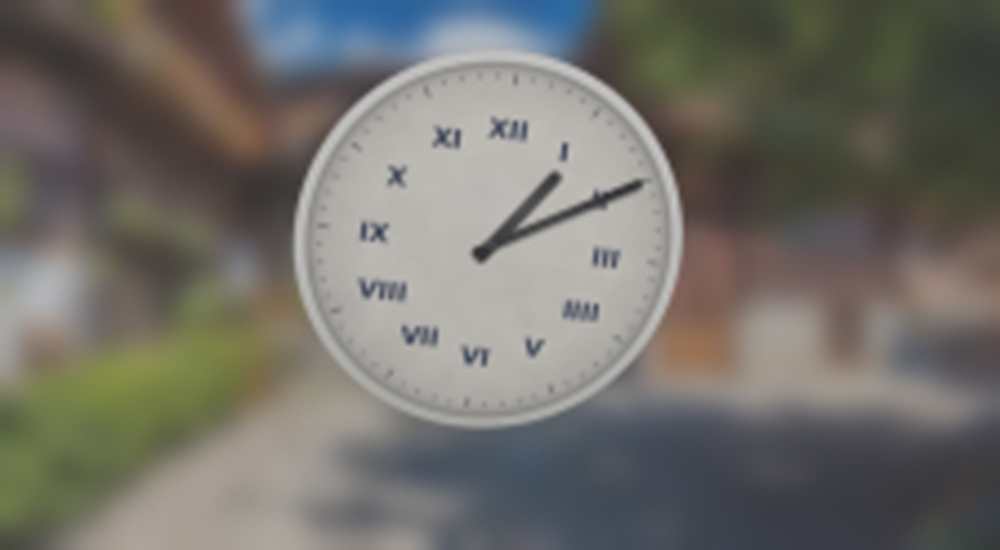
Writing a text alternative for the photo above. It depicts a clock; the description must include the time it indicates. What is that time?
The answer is 1:10
